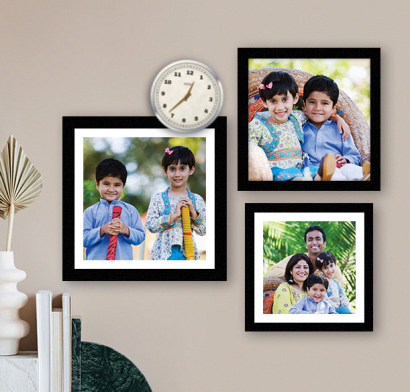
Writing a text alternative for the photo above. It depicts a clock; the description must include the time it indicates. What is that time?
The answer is 12:37
